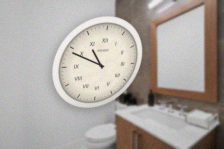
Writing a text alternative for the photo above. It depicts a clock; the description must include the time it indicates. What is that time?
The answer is 10:49
